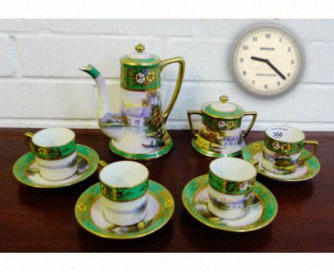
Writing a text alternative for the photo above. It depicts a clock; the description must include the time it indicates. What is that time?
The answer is 9:22
